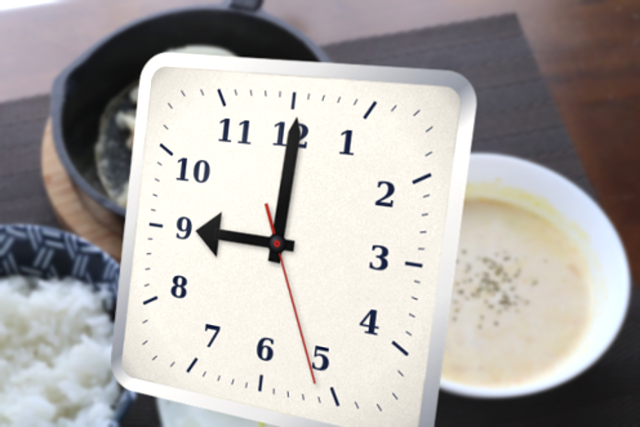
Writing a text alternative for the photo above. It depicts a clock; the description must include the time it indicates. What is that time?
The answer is 9:00:26
